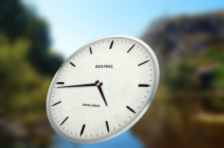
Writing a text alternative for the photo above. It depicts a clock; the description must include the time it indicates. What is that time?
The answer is 4:44
